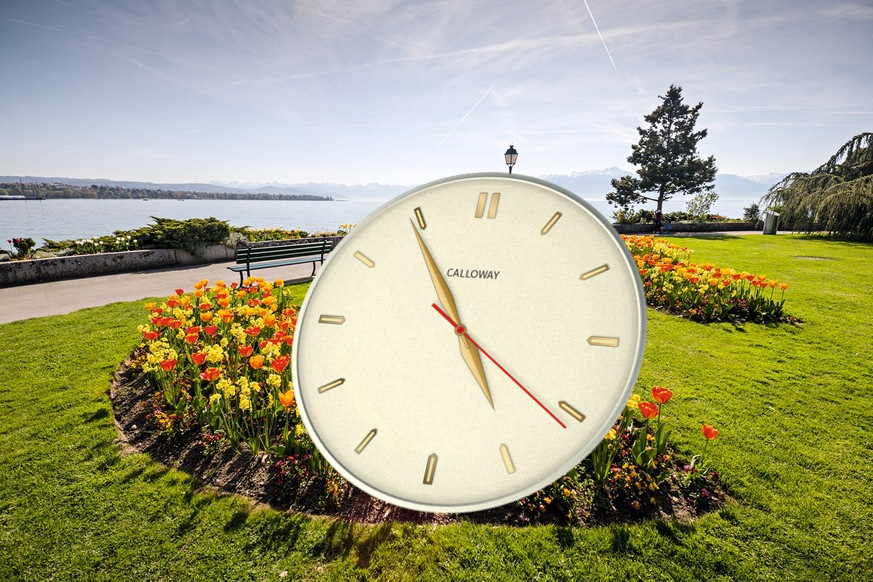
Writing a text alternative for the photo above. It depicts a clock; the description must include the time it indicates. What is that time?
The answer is 4:54:21
